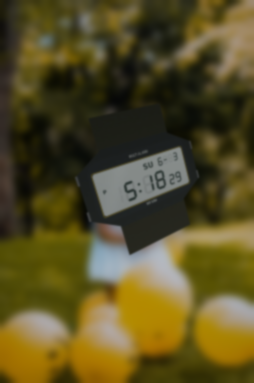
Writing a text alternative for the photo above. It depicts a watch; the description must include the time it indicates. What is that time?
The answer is 5:18:29
